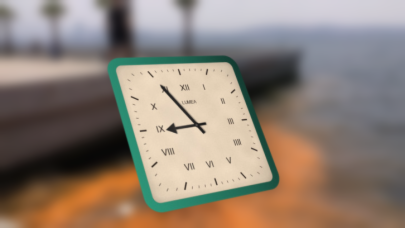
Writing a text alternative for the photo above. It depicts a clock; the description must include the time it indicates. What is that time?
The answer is 8:55
